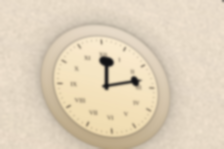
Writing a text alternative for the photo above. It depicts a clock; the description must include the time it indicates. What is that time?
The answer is 12:13
